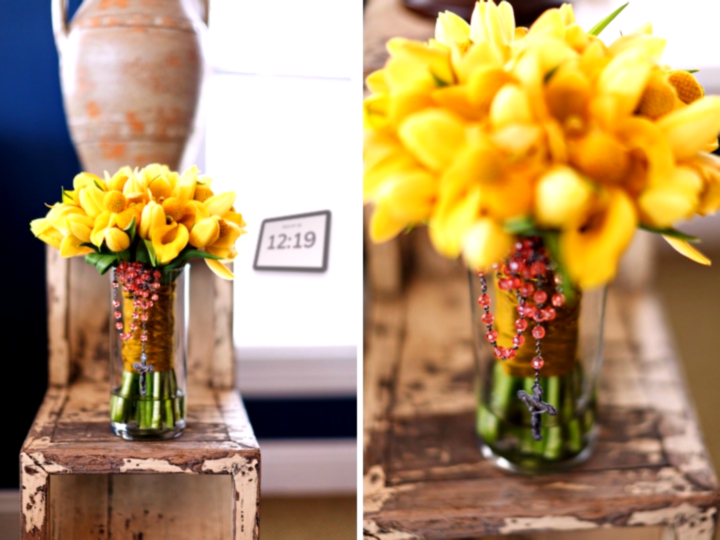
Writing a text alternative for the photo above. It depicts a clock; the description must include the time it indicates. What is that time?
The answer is 12:19
